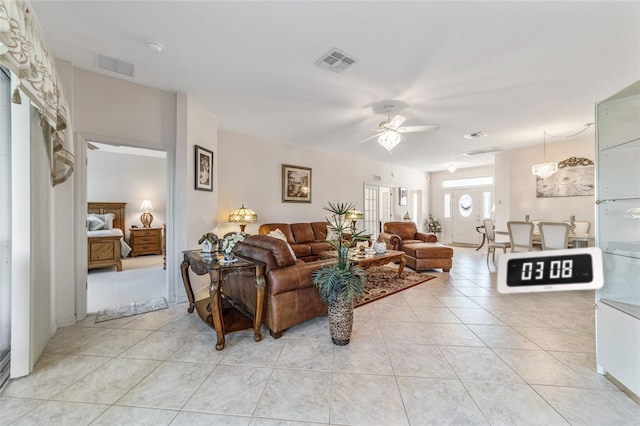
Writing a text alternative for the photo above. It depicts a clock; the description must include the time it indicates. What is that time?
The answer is 3:08
